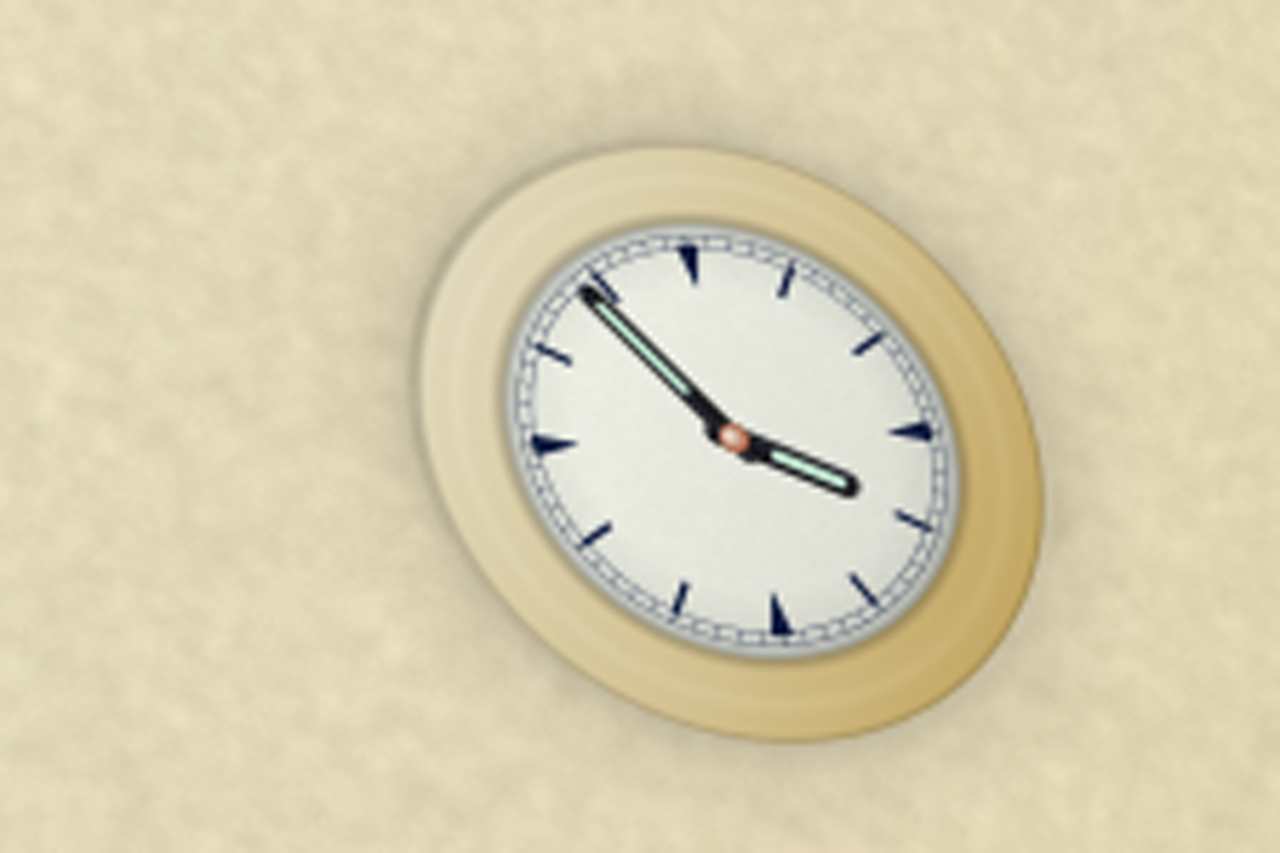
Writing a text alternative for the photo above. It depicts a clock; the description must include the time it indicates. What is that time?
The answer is 3:54
